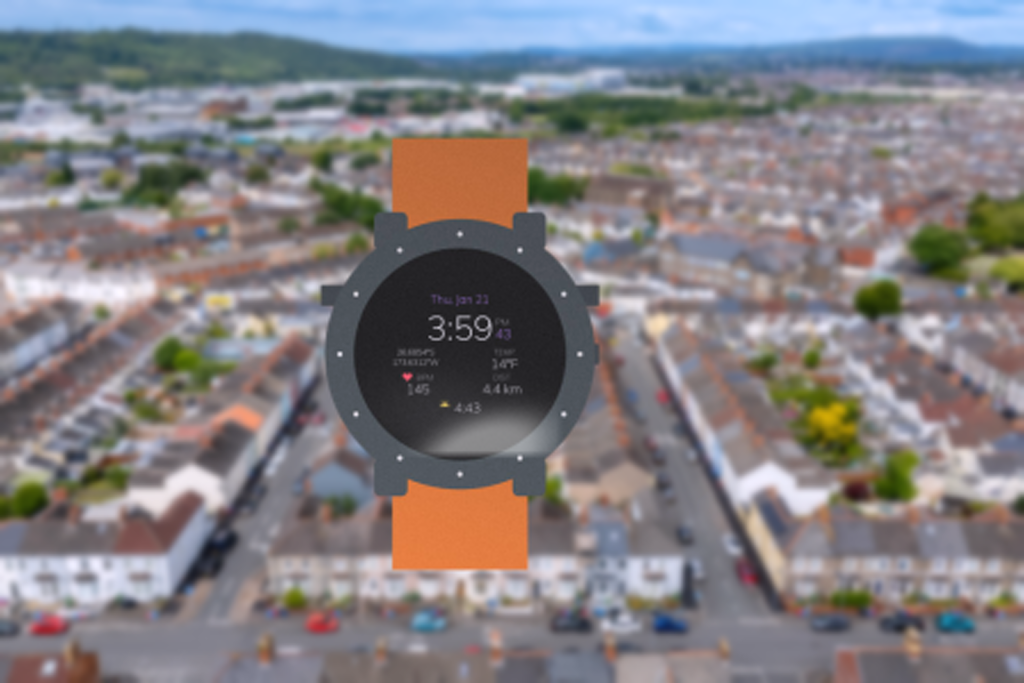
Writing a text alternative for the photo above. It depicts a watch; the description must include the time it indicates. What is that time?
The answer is 3:59
